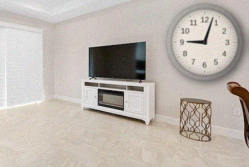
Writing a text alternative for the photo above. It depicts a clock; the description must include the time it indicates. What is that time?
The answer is 9:03
